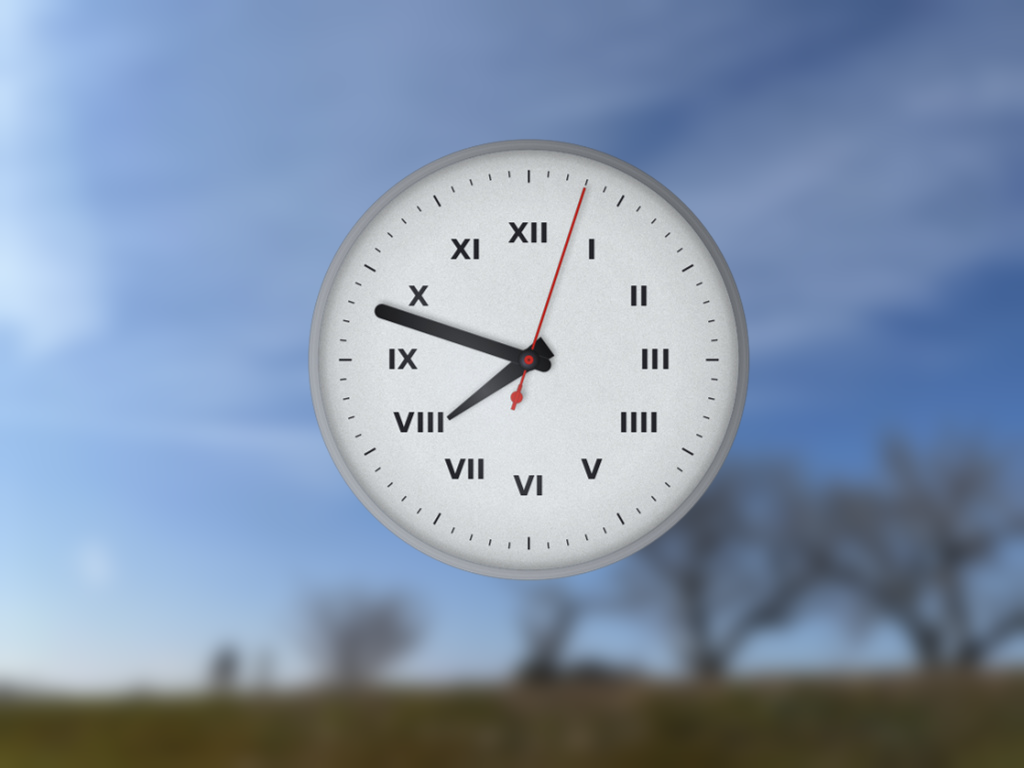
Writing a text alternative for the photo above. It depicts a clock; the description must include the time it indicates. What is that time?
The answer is 7:48:03
